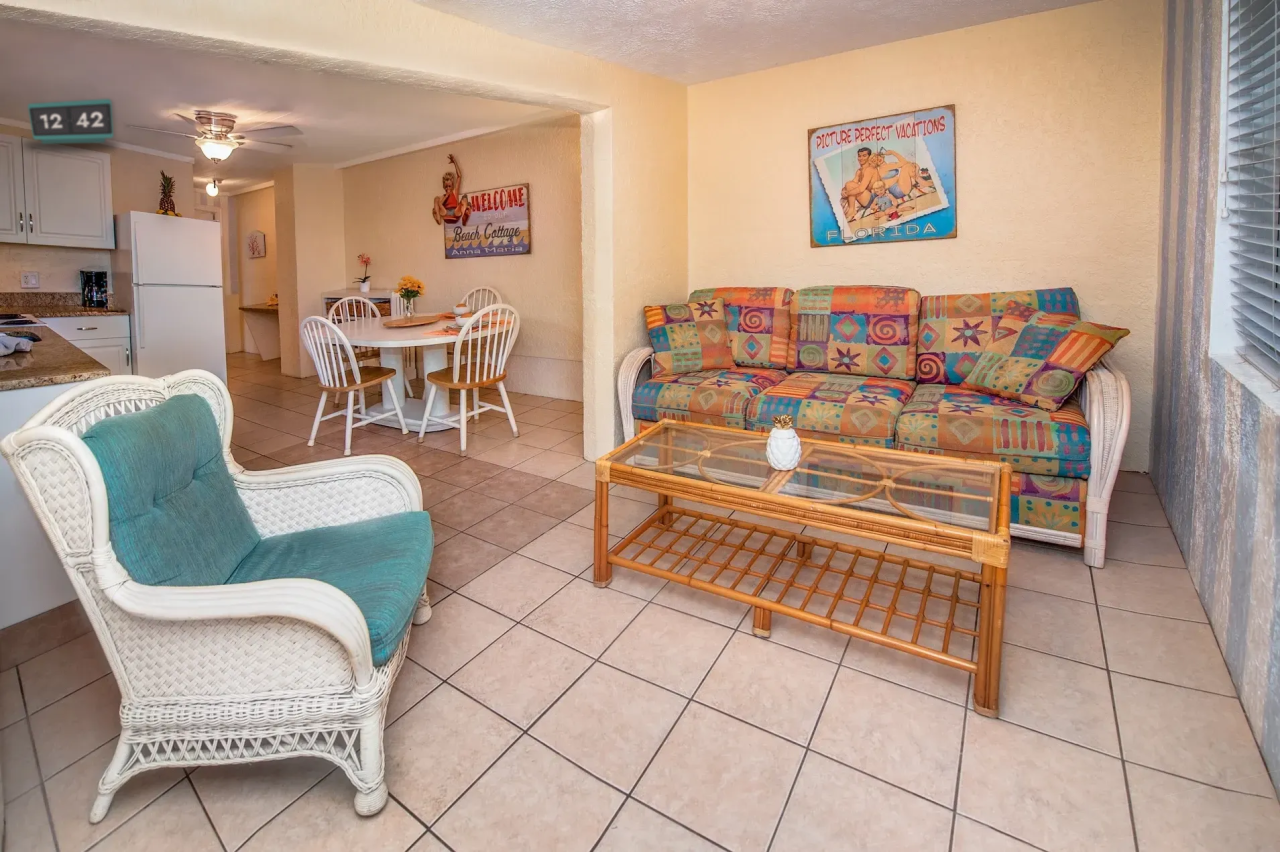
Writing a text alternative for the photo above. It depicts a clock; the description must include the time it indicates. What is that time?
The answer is 12:42
